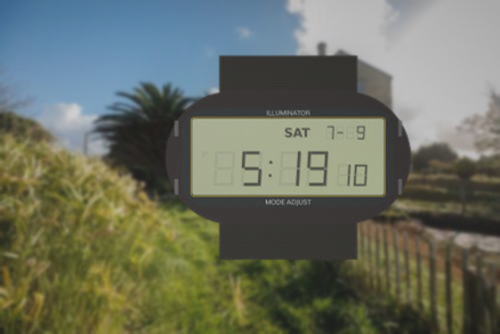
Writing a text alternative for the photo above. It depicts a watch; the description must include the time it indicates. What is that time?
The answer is 5:19:10
